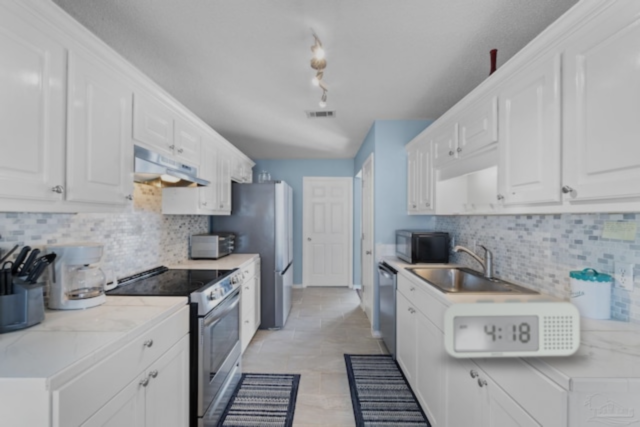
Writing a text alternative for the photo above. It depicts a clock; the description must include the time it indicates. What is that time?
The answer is 4:18
